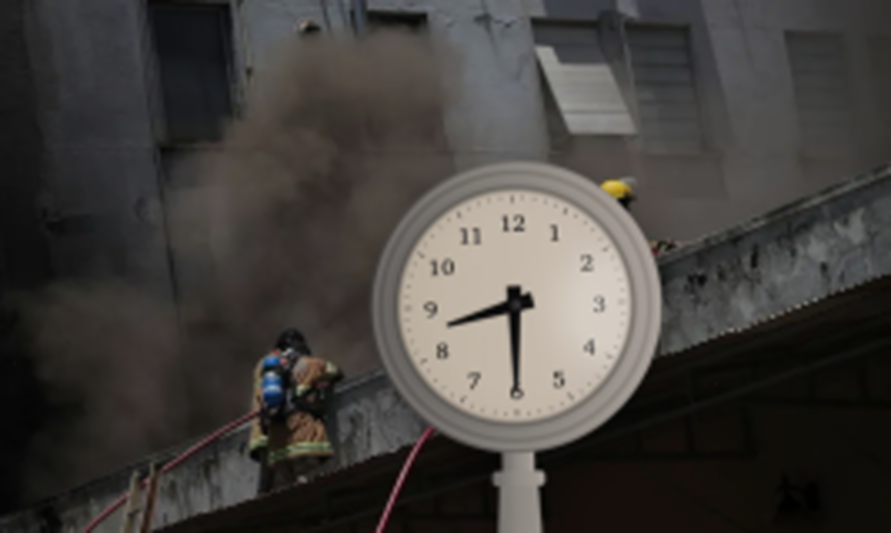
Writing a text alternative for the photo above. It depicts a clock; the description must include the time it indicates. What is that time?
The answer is 8:30
